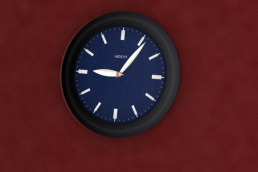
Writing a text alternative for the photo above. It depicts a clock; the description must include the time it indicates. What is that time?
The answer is 9:06
